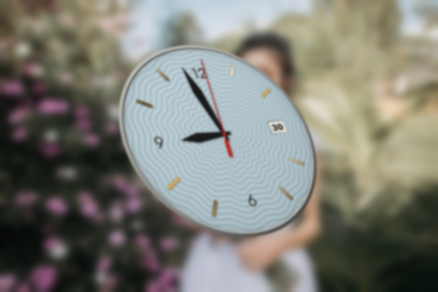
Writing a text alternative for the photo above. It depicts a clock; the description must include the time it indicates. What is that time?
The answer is 8:58:01
